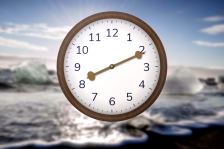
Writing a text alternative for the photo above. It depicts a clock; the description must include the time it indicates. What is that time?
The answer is 8:11
